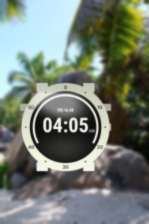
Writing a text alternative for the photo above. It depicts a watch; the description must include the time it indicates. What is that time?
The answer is 4:05
